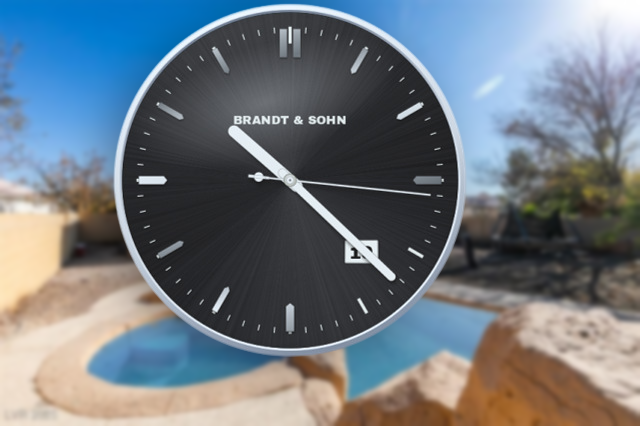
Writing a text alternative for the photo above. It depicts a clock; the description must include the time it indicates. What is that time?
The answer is 10:22:16
